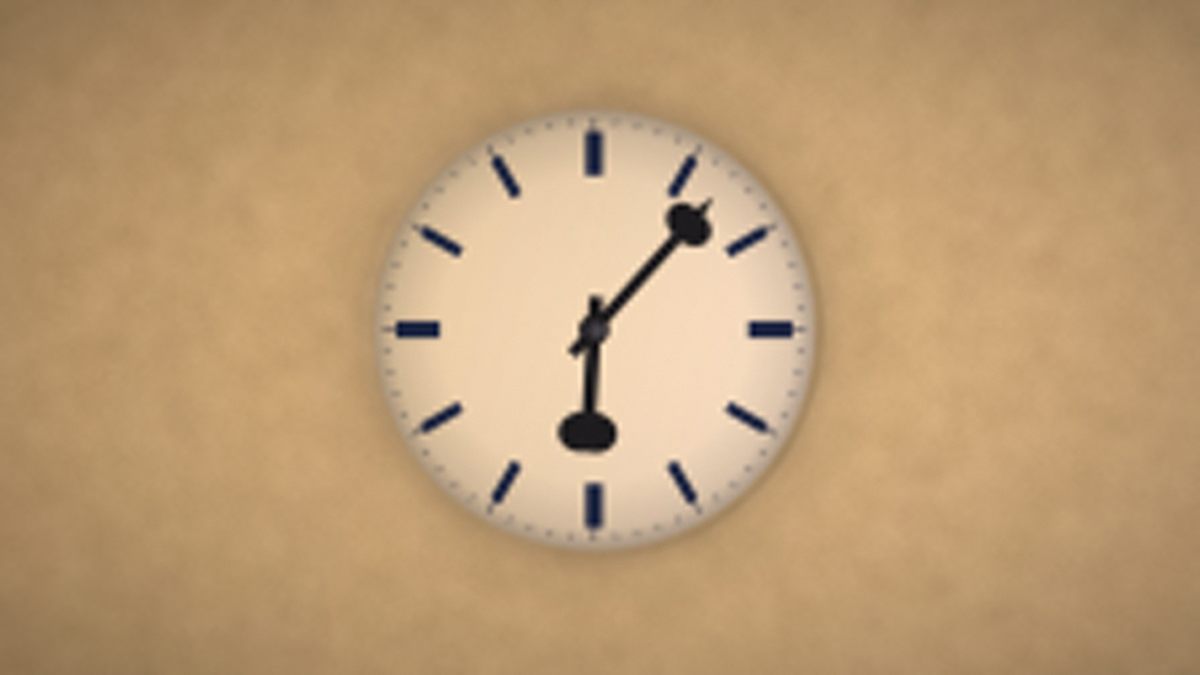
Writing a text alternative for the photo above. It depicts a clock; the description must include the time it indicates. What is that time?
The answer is 6:07
